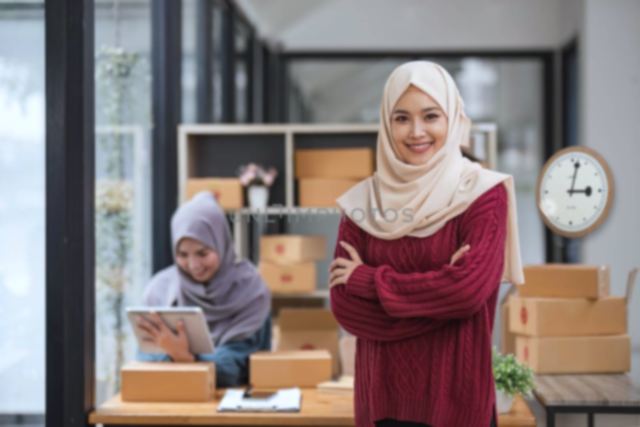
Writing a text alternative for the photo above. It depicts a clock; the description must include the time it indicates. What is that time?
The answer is 3:02
